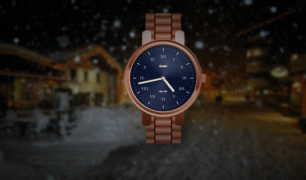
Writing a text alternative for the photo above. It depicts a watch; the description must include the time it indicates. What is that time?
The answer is 4:43
